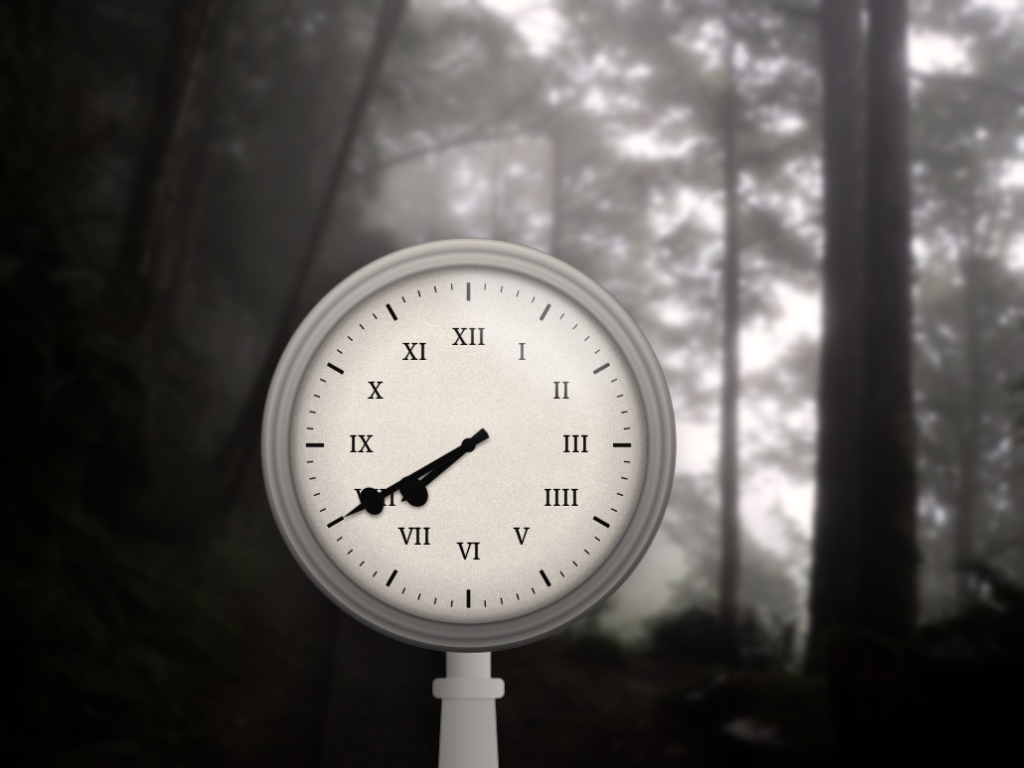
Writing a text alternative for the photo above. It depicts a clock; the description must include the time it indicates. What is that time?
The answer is 7:40
